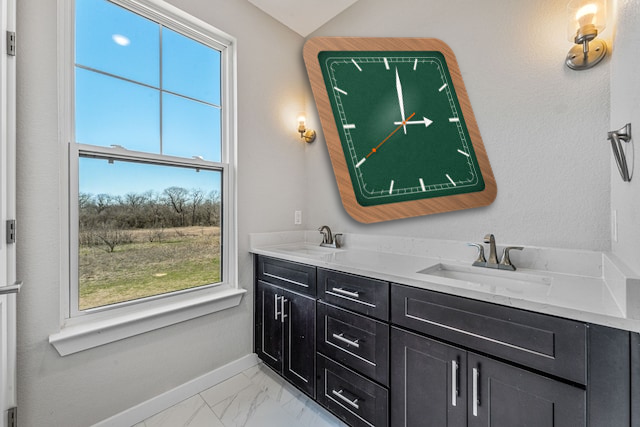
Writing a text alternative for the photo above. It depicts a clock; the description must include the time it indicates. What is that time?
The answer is 3:01:40
